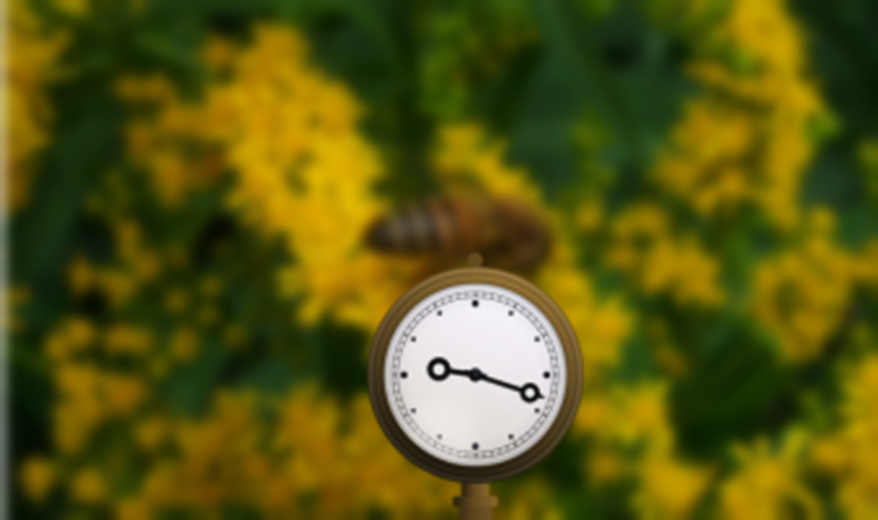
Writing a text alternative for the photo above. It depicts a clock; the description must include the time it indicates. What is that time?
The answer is 9:18
